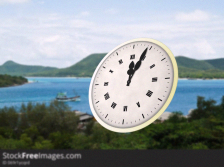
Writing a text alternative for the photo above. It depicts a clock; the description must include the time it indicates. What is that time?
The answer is 12:04
